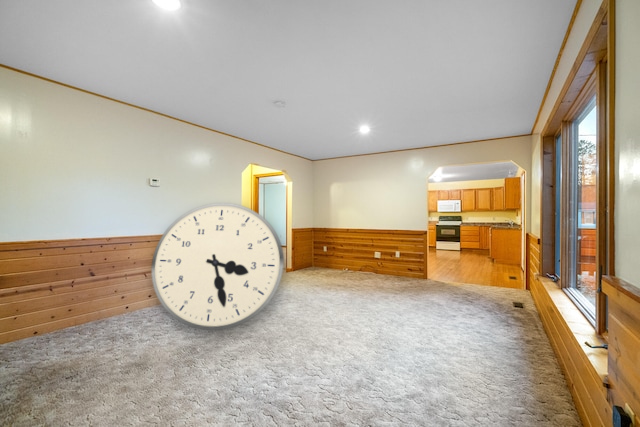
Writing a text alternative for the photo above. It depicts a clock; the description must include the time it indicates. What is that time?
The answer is 3:27
